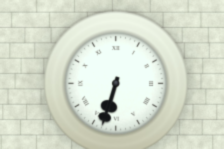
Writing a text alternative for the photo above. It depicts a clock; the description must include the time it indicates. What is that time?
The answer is 6:33
